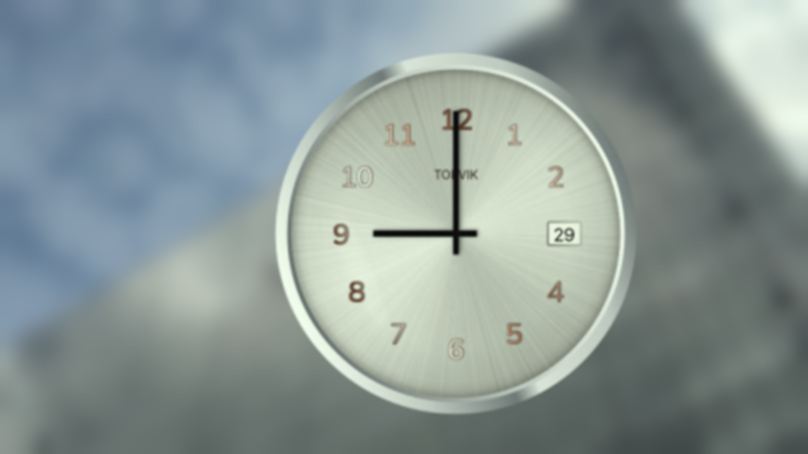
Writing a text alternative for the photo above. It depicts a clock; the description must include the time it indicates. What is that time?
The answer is 9:00
